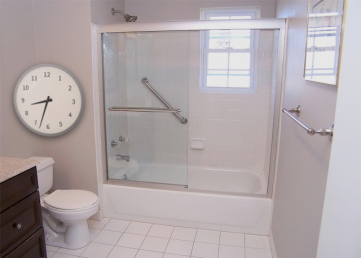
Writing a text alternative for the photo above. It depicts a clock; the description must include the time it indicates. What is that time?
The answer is 8:33
